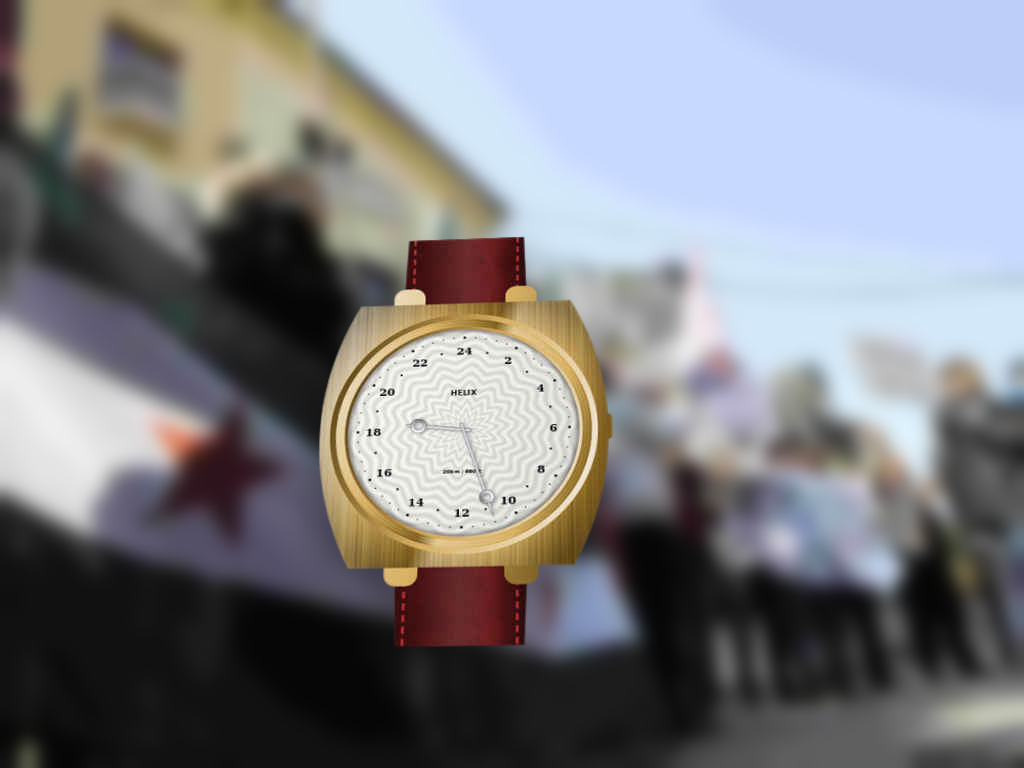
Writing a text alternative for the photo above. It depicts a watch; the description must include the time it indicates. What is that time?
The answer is 18:27
